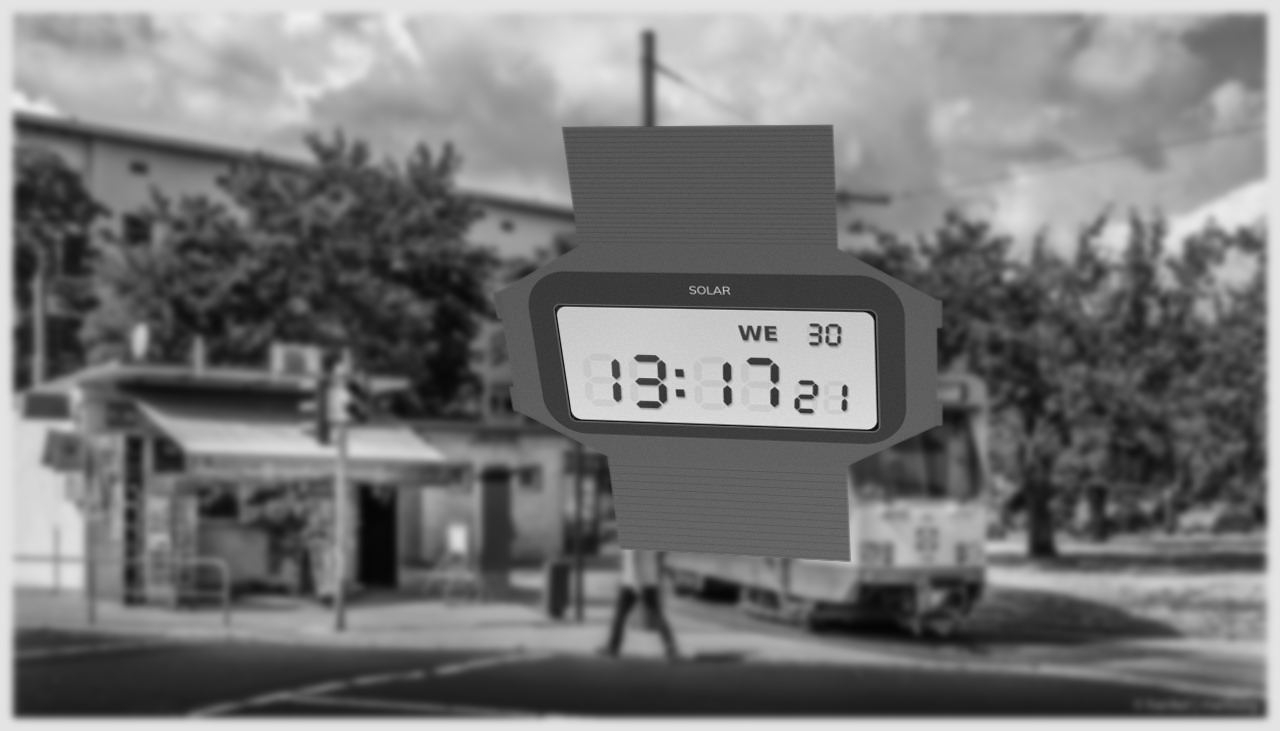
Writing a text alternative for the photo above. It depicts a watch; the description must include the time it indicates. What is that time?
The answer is 13:17:21
